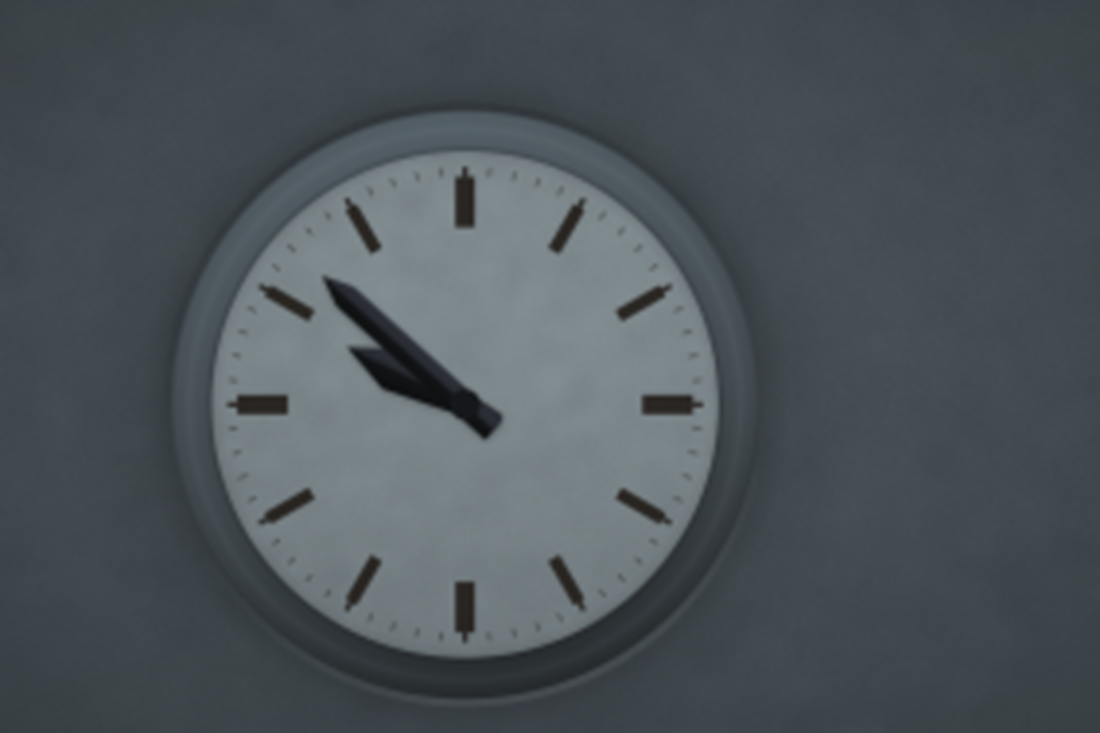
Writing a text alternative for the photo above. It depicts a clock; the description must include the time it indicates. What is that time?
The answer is 9:52
